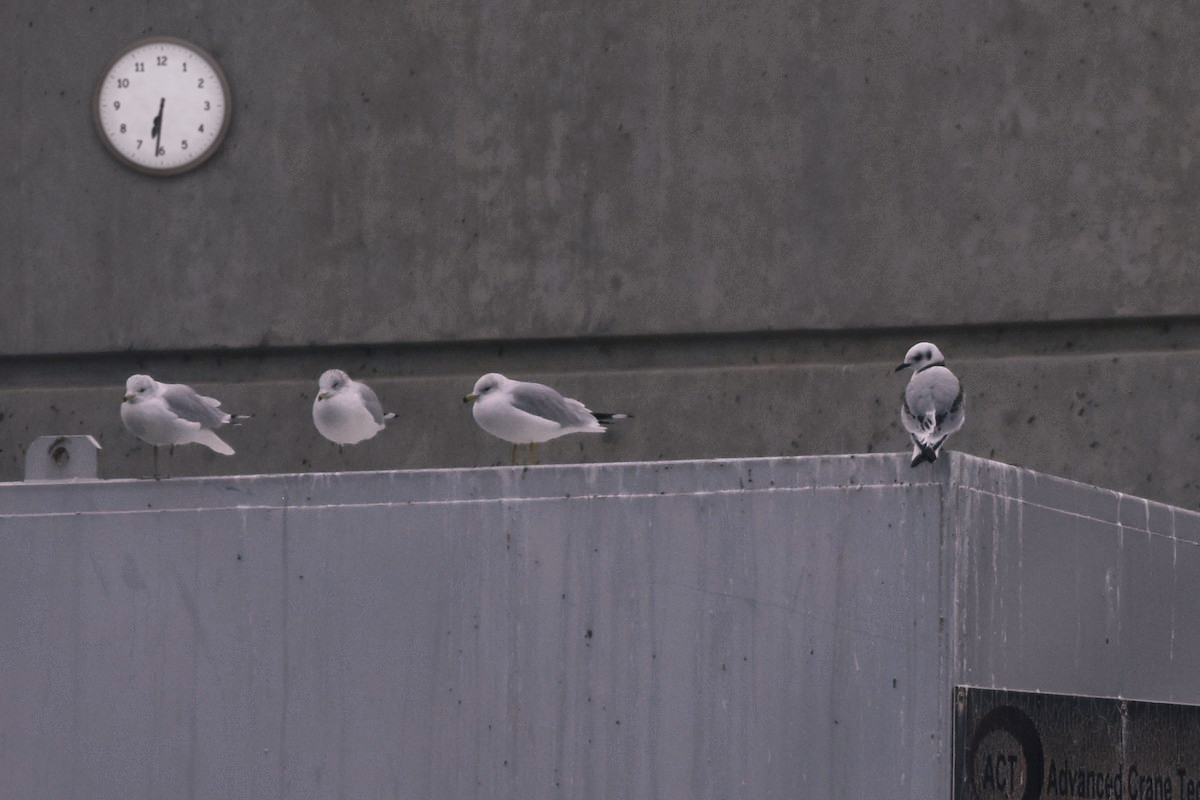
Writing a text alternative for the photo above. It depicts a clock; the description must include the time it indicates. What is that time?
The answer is 6:31
